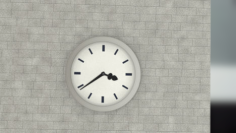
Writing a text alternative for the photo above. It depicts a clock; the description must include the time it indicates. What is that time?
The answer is 3:39
